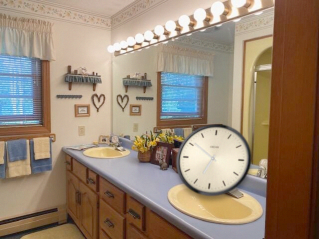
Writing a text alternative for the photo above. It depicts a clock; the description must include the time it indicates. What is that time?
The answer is 6:51
